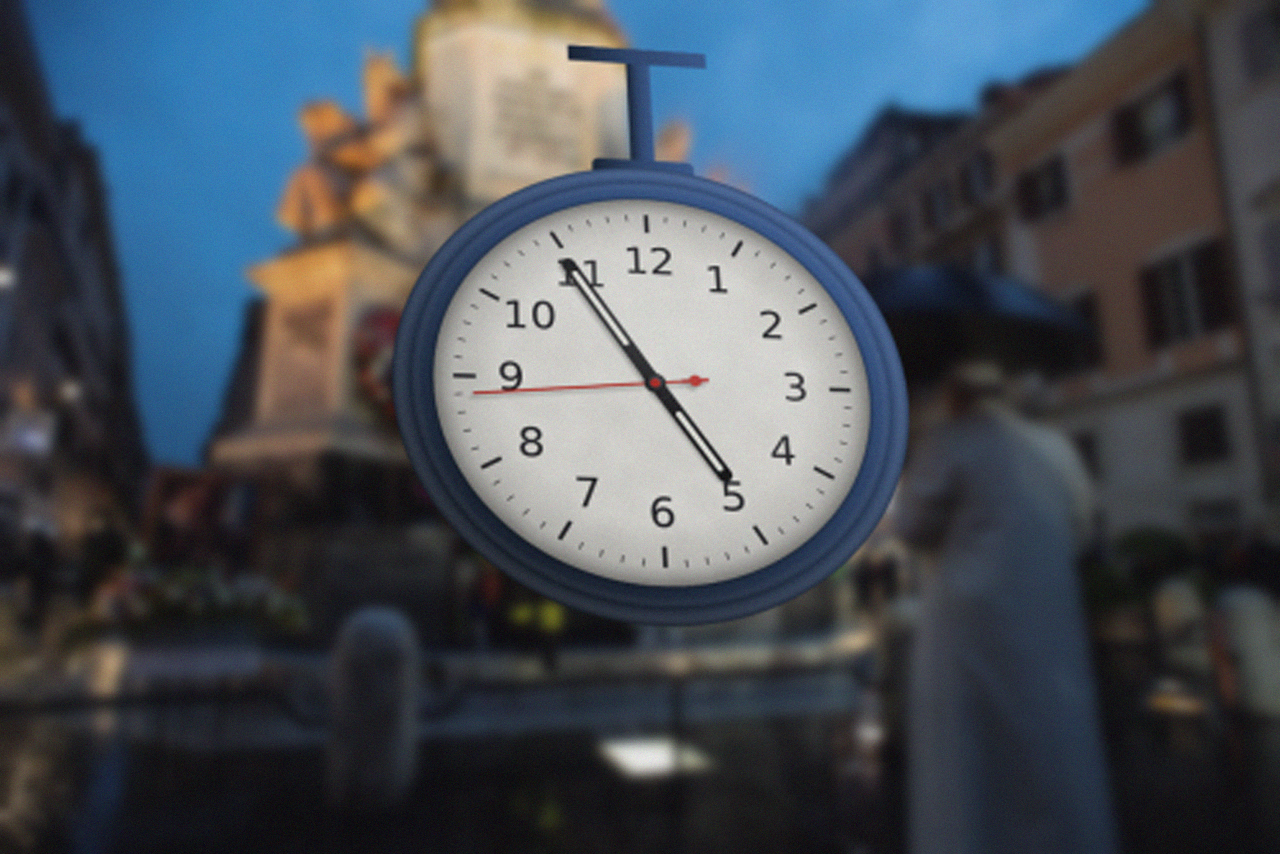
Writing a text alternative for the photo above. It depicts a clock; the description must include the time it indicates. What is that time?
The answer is 4:54:44
